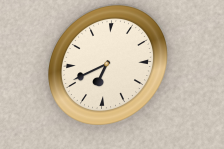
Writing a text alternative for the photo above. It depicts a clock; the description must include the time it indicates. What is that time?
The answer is 6:41
